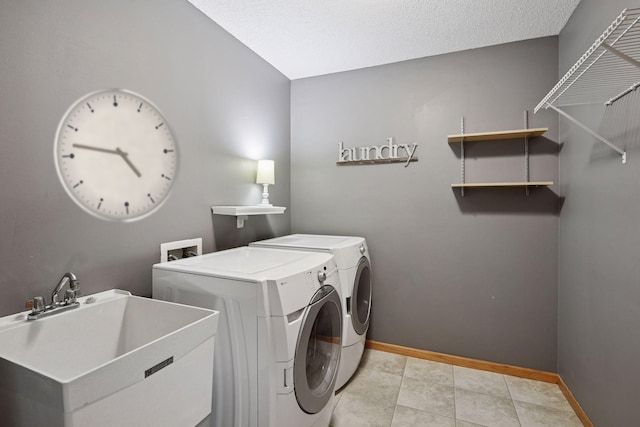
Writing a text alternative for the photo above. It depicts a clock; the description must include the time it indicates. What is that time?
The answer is 4:47
